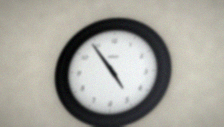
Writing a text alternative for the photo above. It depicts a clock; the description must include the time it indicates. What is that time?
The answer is 4:54
